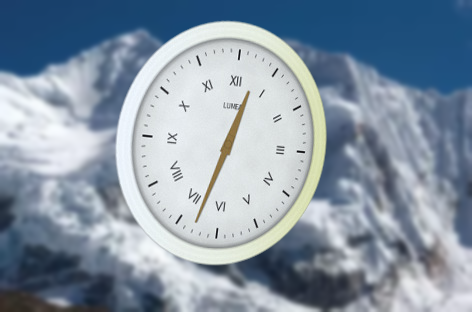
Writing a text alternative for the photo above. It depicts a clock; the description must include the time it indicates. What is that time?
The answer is 12:33
